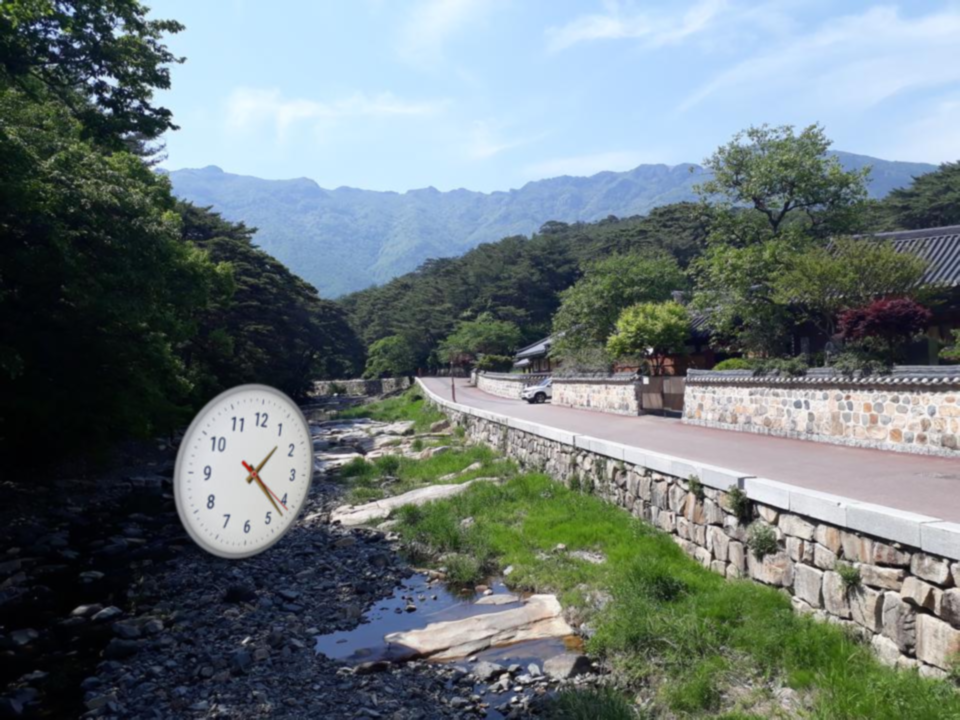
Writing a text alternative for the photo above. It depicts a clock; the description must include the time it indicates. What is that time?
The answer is 1:22:21
